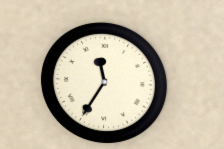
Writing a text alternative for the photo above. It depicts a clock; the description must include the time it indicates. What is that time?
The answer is 11:35
